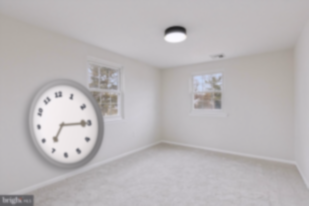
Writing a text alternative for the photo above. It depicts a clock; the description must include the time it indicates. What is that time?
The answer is 7:15
